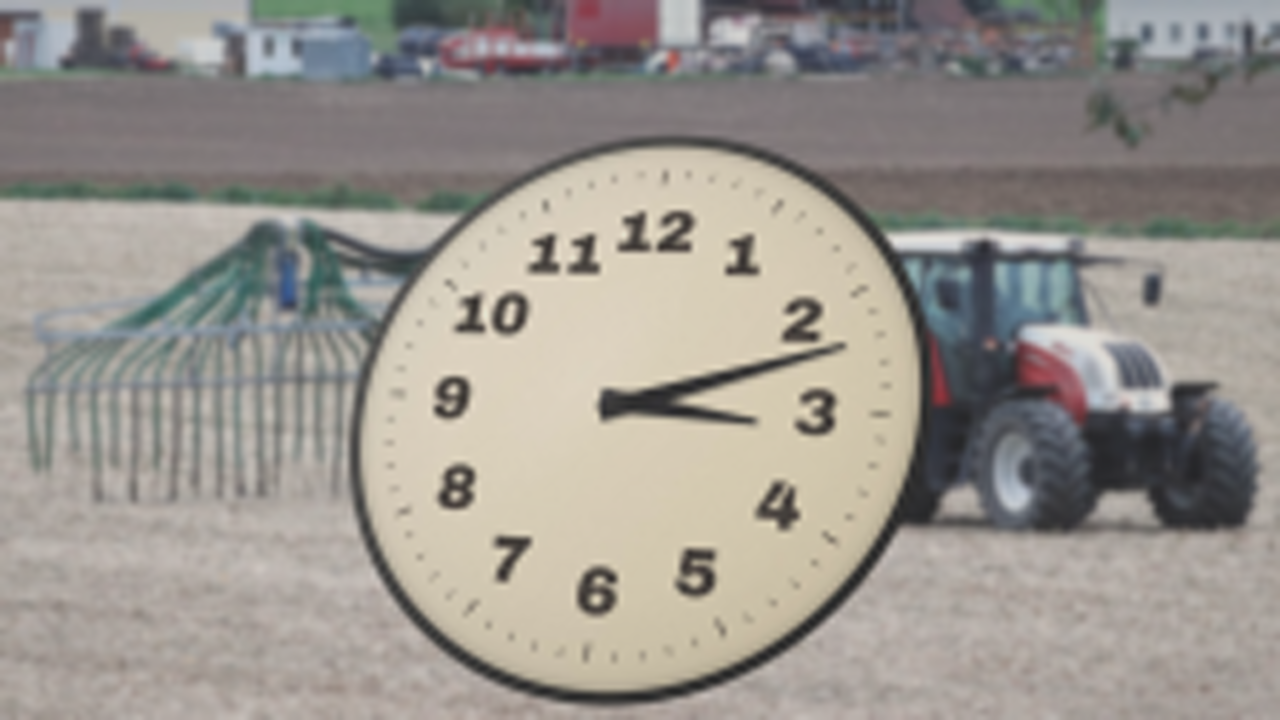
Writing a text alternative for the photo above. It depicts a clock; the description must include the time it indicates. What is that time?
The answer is 3:12
